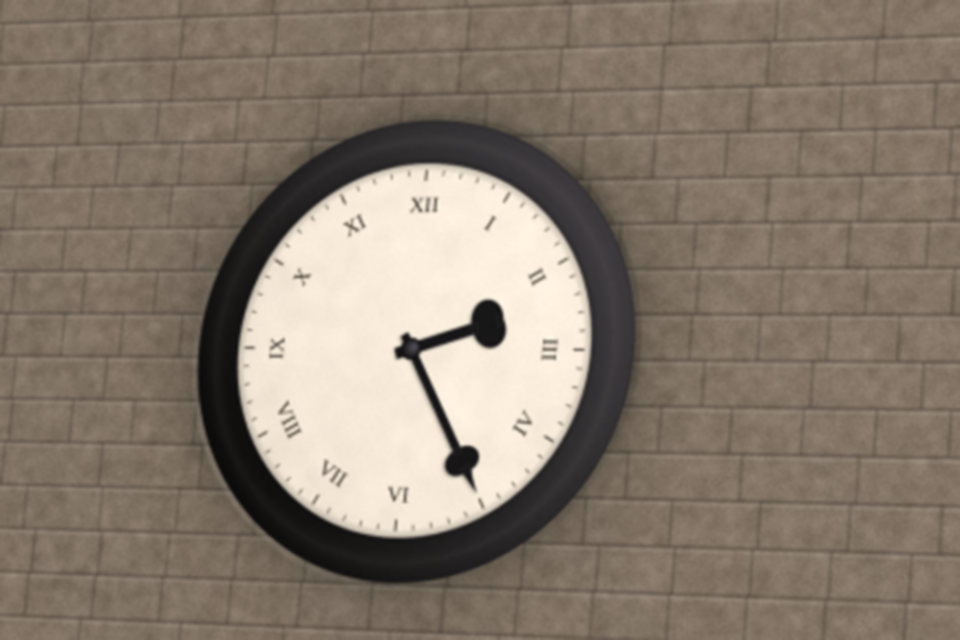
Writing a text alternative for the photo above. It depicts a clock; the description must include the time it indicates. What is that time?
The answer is 2:25
